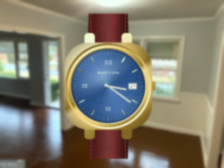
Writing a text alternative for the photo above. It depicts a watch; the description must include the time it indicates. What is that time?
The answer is 3:21
